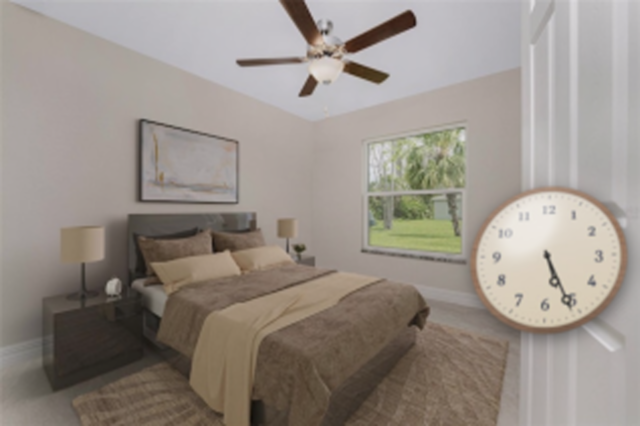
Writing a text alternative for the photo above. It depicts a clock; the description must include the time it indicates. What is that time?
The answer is 5:26
